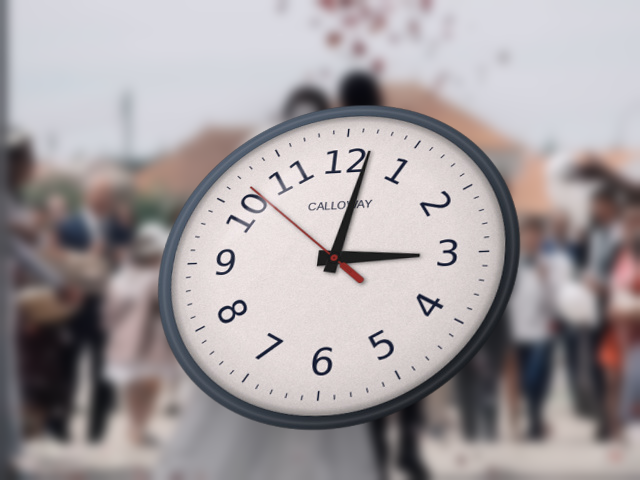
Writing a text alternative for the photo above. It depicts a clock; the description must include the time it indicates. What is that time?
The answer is 3:01:52
